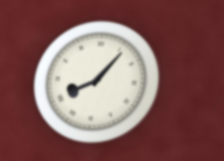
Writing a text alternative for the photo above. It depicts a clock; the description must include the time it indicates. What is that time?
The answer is 8:06
